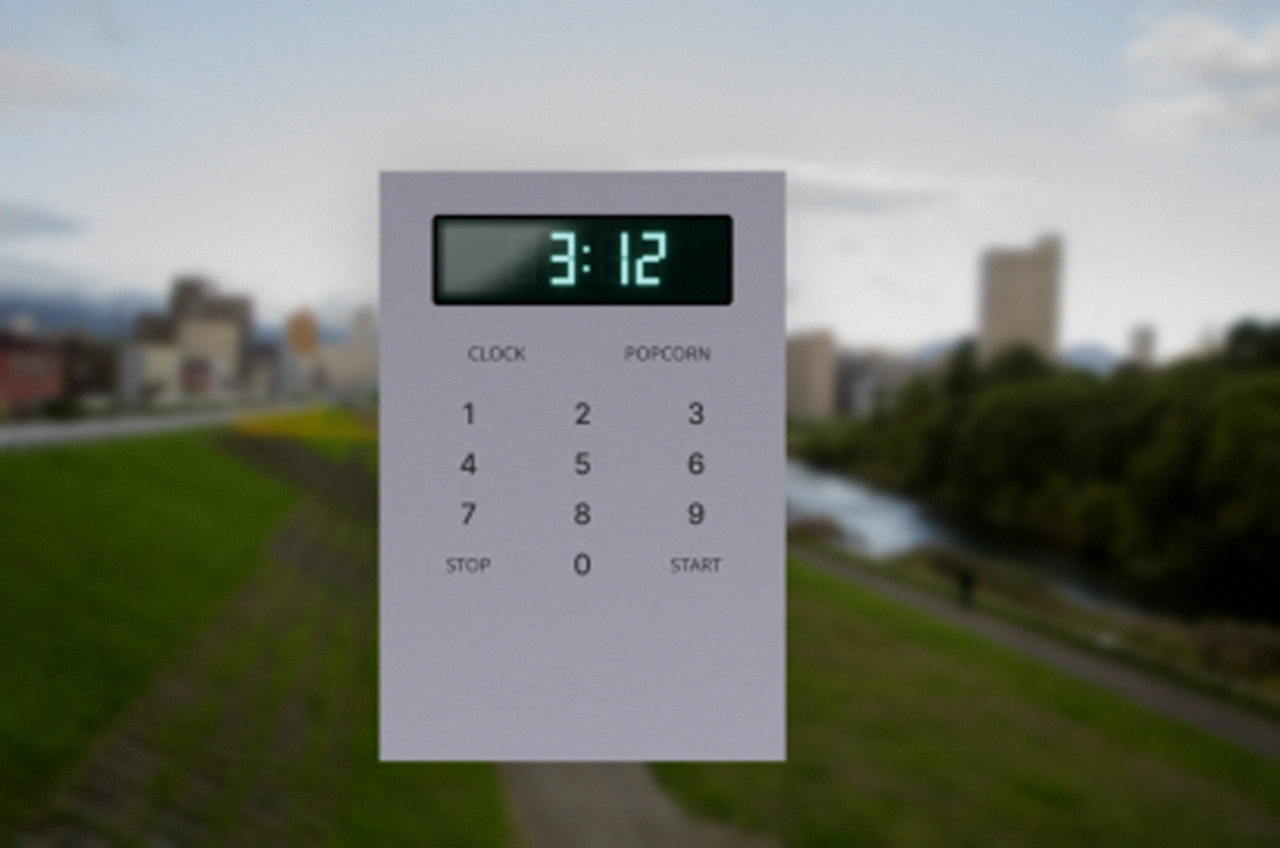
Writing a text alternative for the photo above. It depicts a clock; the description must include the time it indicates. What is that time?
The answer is 3:12
